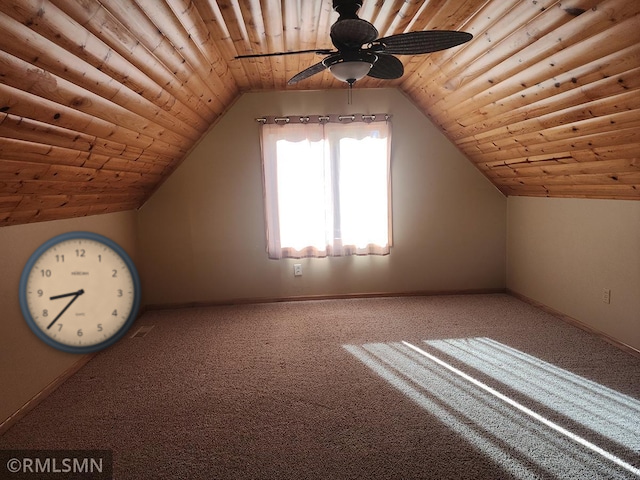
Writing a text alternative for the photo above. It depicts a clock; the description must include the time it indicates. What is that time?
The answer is 8:37
